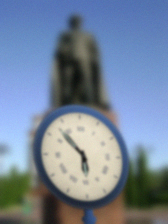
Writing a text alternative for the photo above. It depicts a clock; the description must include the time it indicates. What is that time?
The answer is 5:53
